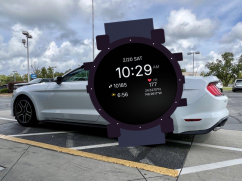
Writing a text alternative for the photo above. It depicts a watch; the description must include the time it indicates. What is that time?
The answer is 10:29
